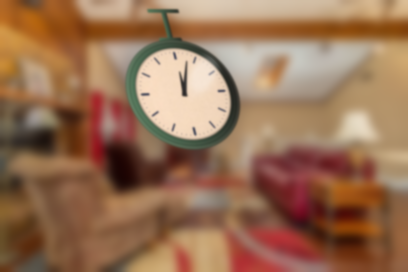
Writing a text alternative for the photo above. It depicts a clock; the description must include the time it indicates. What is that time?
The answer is 12:03
